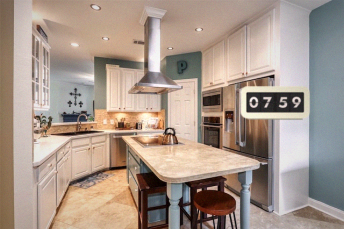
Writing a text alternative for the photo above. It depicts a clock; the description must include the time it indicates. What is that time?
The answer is 7:59
